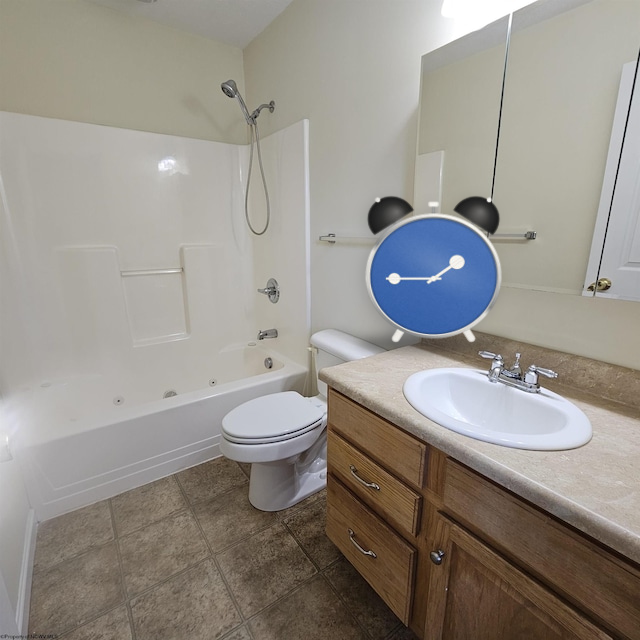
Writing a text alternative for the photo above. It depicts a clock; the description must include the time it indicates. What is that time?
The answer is 1:45
